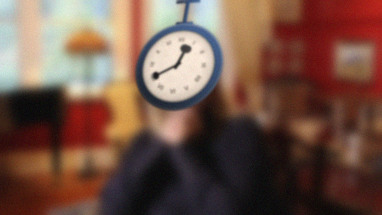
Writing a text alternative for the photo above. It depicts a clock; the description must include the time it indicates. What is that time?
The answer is 12:40
